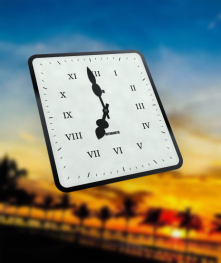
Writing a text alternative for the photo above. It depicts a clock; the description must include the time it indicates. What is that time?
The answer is 6:59
